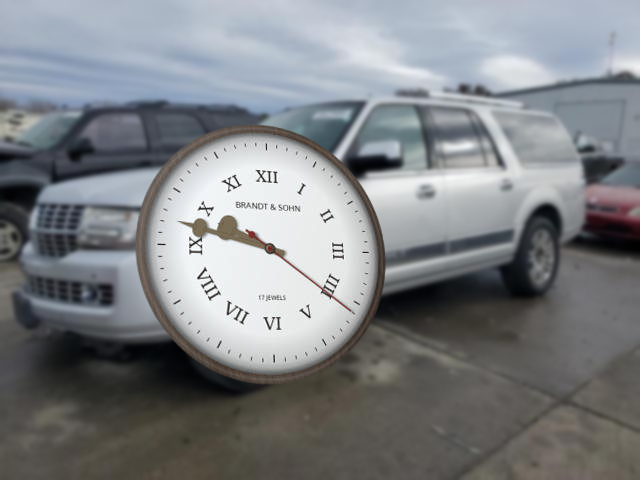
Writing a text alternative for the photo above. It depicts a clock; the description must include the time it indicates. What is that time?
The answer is 9:47:21
